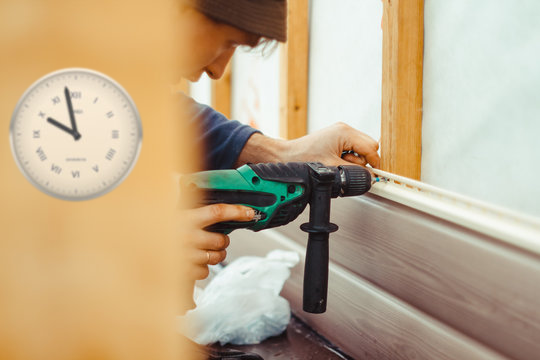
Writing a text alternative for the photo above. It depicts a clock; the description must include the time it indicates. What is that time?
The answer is 9:58
